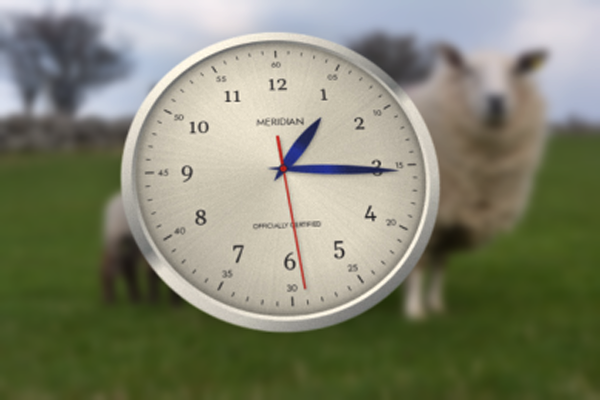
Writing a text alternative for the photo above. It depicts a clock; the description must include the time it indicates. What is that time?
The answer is 1:15:29
